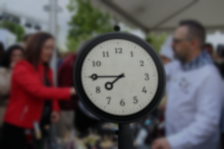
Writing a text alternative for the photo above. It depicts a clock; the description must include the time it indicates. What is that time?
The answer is 7:45
